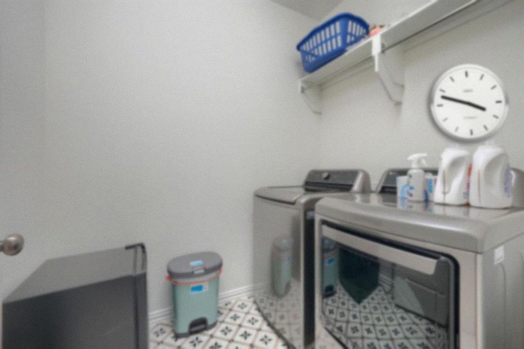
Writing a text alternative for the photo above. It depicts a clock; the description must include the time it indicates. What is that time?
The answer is 3:48
